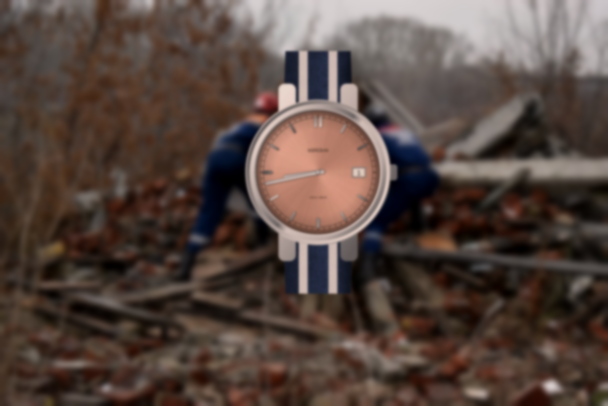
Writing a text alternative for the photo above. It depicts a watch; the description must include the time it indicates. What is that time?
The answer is 8:43
